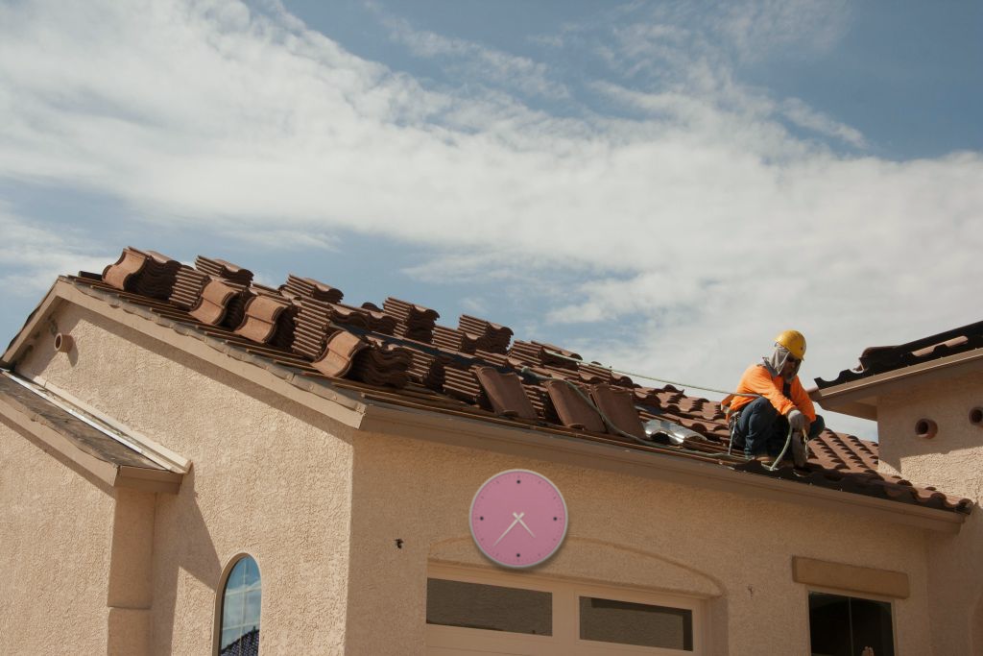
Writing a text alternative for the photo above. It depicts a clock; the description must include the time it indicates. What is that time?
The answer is 4:37
